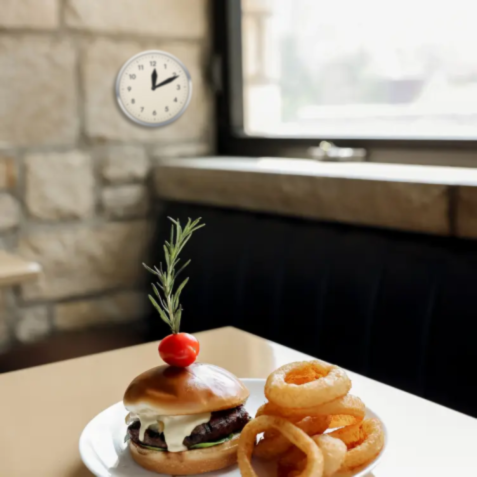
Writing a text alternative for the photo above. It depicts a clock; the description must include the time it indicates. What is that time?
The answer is 12:11
